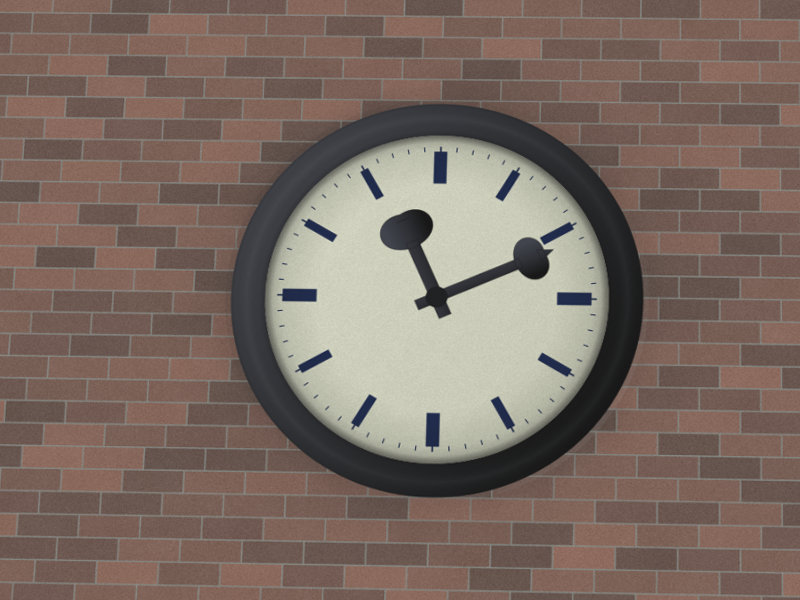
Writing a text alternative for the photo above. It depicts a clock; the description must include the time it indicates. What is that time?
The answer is 11:11
